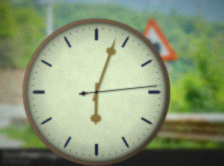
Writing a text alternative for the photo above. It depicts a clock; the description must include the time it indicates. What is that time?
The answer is 6:03:14
